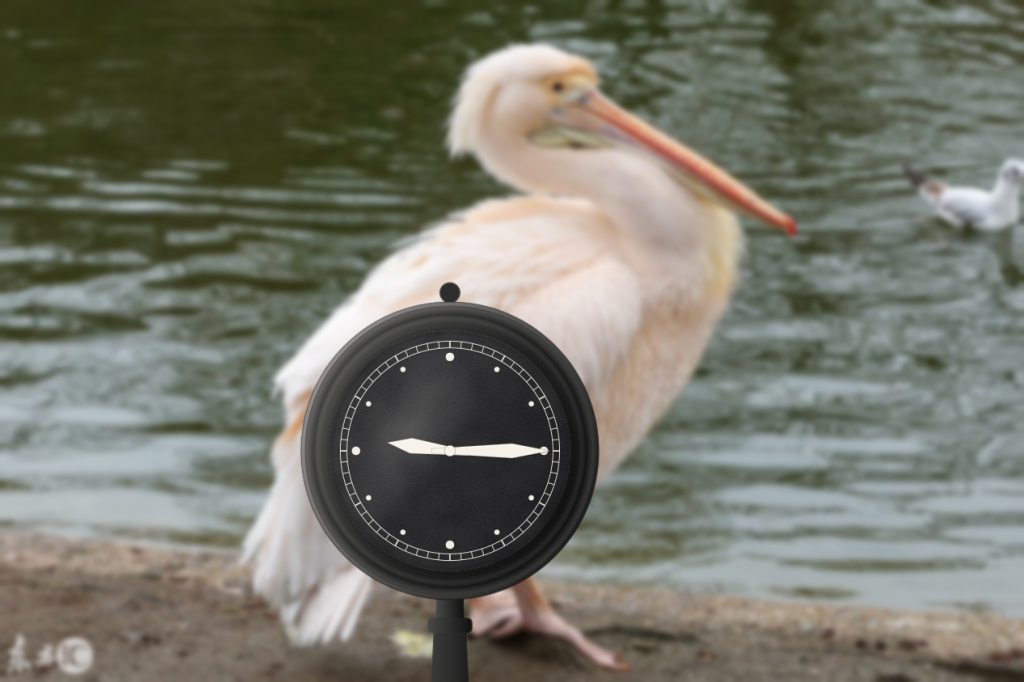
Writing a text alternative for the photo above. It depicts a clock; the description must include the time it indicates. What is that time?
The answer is 9:15
